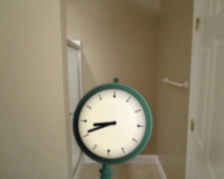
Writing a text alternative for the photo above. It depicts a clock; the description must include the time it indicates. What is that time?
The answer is 8:41
